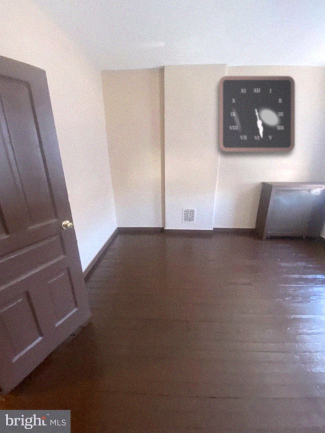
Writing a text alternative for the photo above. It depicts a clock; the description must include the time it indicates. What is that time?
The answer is 5:28
